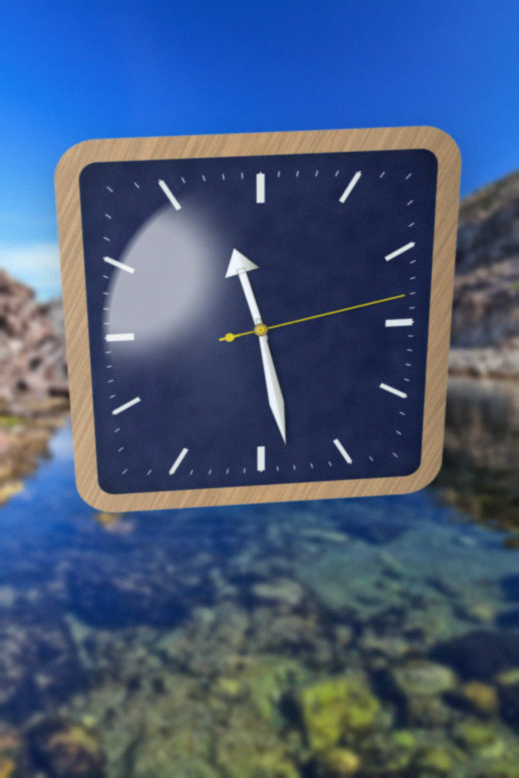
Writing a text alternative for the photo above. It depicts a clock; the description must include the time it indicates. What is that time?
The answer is 11:28:13
